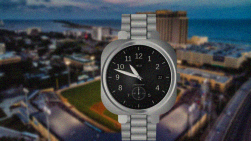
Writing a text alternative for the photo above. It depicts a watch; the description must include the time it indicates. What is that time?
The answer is 10:48
